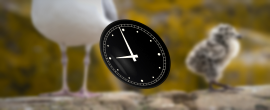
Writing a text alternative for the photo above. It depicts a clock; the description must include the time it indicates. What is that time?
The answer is 8:59
